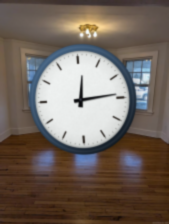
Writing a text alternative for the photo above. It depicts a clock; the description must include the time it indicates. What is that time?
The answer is 12:14
